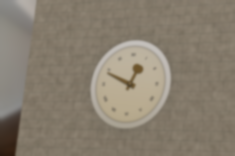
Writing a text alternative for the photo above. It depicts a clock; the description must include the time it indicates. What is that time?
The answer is 12:49
